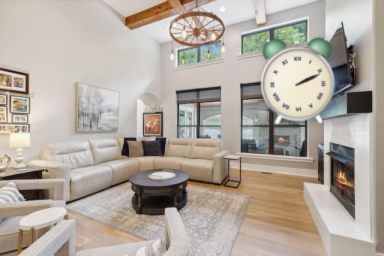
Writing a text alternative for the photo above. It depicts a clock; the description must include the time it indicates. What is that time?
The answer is 2:11
